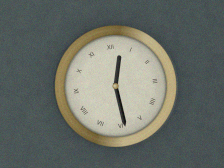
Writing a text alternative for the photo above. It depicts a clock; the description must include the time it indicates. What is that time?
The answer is 12:29
